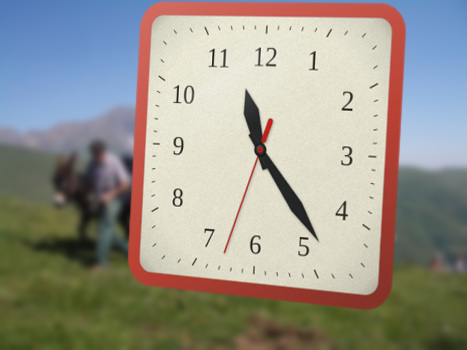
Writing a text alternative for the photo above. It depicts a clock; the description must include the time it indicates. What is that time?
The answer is 11:23:33
